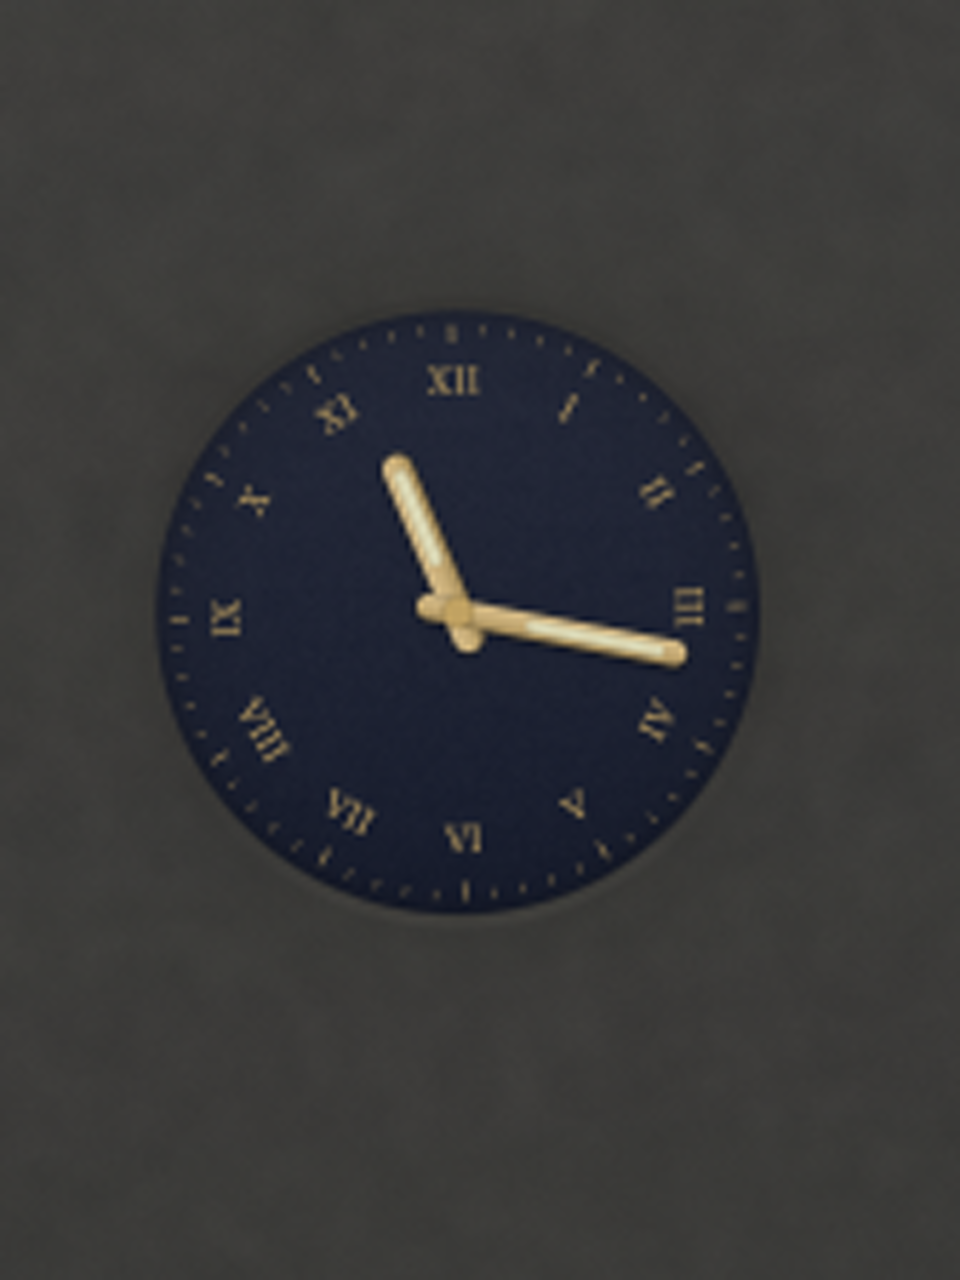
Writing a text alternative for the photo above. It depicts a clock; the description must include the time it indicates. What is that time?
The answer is 11:17
